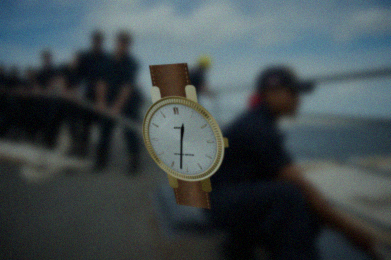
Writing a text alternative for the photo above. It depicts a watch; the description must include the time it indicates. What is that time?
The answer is 12:32
